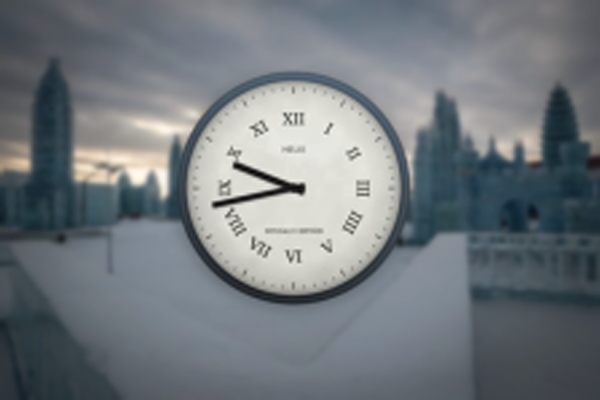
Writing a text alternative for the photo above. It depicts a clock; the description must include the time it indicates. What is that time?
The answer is 9:43
